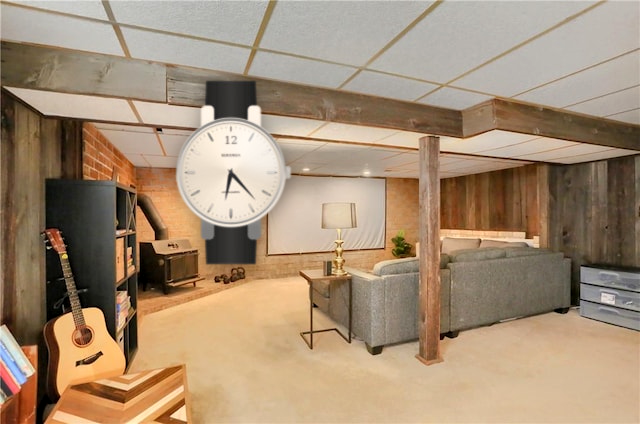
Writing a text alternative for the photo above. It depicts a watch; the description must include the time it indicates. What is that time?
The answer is 6:23
